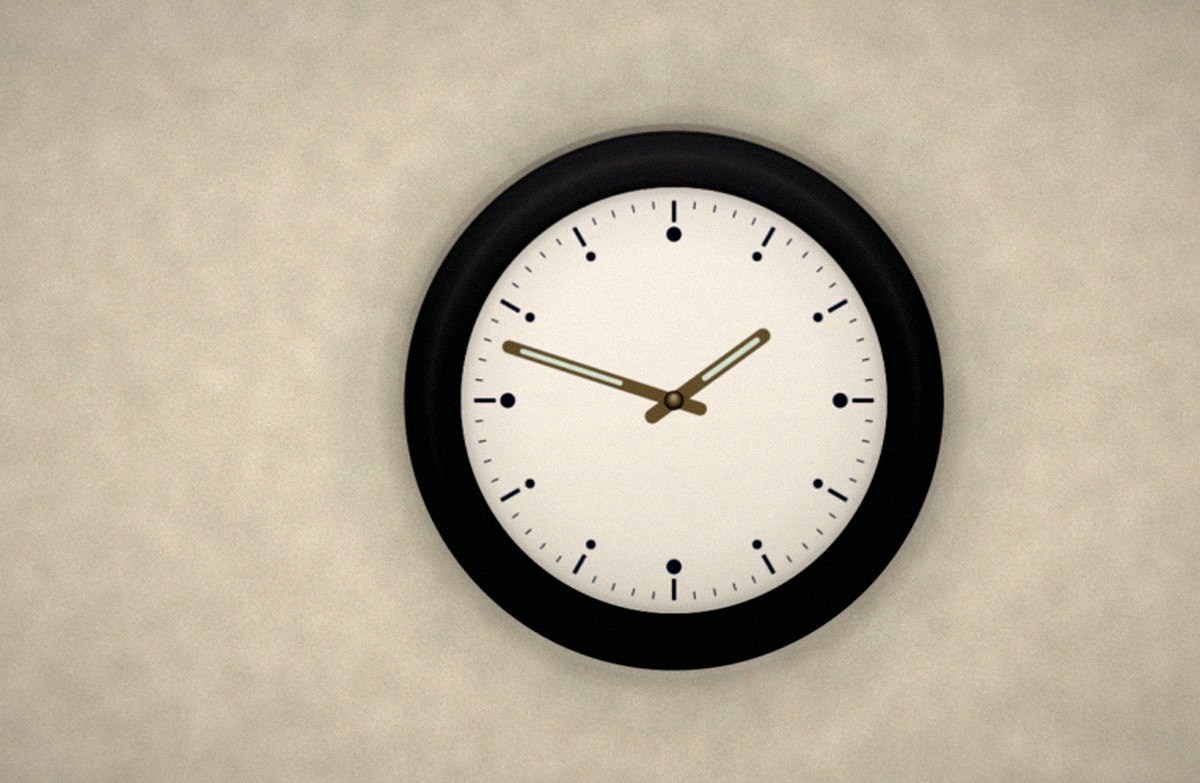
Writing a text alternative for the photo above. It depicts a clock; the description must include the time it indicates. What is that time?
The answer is 1:48
